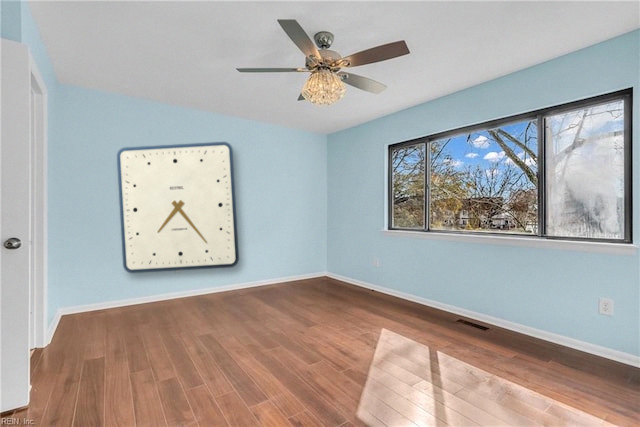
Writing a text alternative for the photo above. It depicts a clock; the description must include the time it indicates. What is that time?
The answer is 7:24
